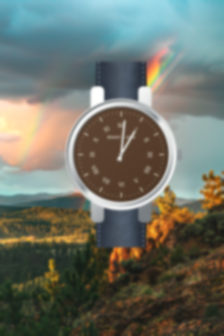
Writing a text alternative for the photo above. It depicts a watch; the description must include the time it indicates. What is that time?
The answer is 1:01
